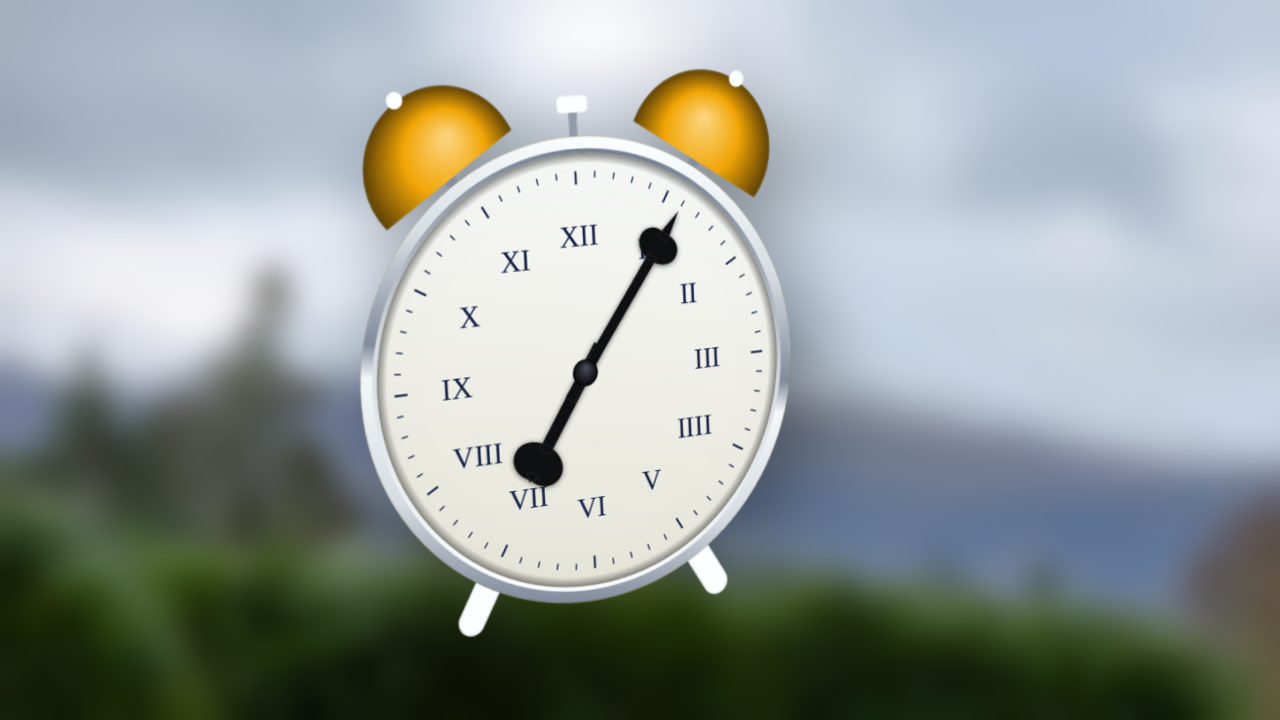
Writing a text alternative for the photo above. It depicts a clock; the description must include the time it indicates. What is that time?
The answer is 7:06
